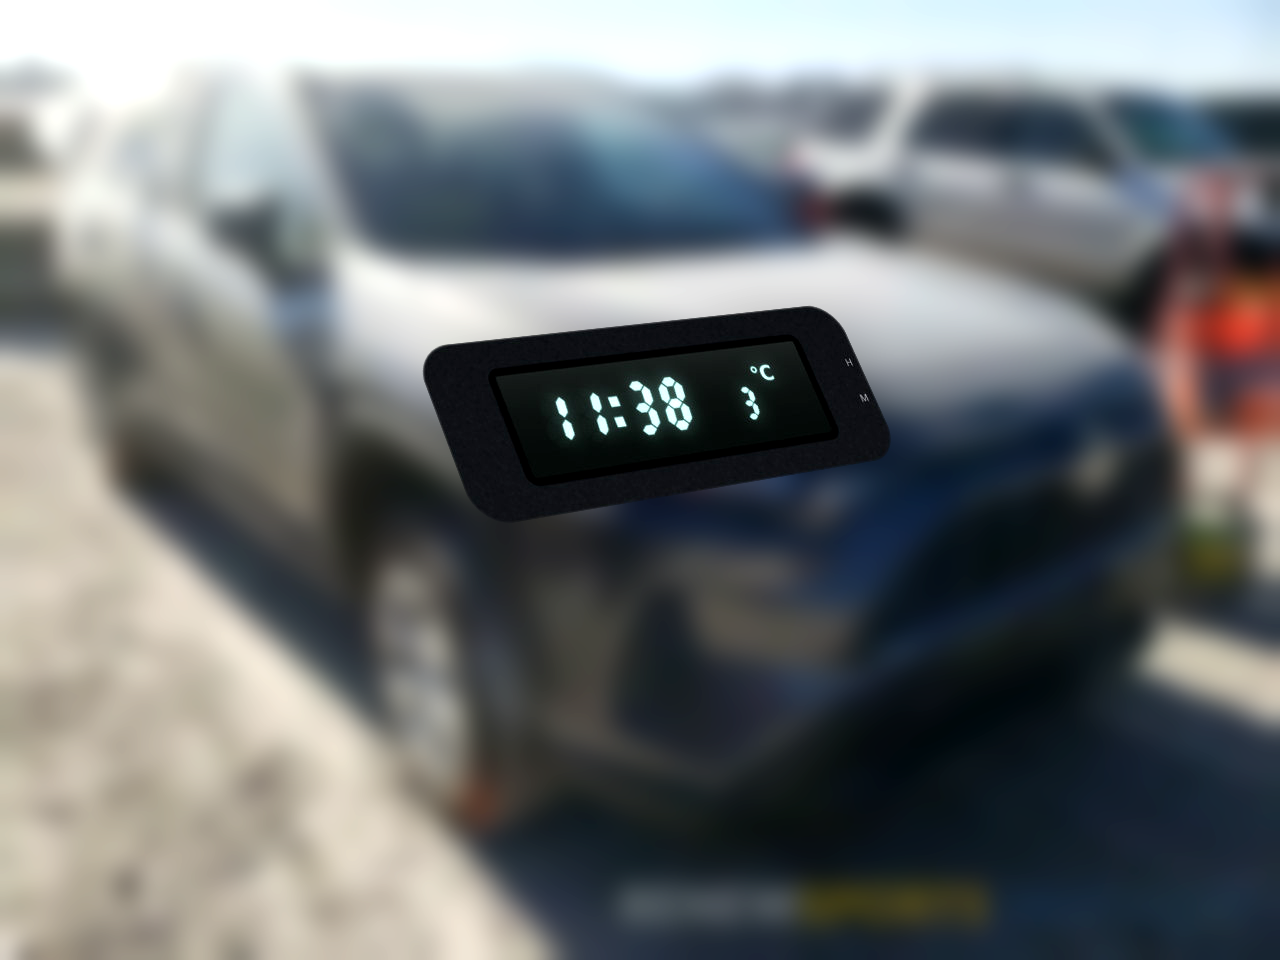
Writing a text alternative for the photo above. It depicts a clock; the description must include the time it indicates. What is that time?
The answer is 11:38
